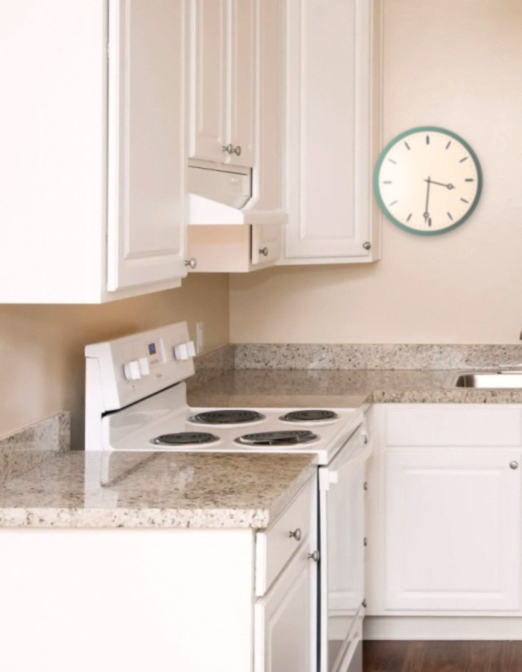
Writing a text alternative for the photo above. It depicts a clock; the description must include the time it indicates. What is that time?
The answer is 3:31
